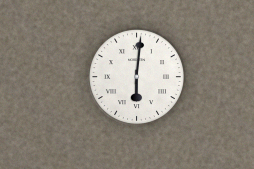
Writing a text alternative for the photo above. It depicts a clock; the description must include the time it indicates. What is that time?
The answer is 6:01
